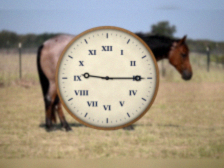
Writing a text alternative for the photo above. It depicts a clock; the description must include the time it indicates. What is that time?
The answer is 9:15
